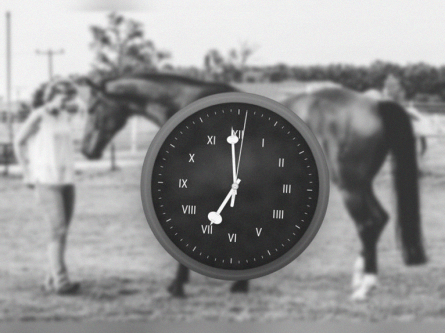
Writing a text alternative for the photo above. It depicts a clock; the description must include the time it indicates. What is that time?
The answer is 6:59:01
